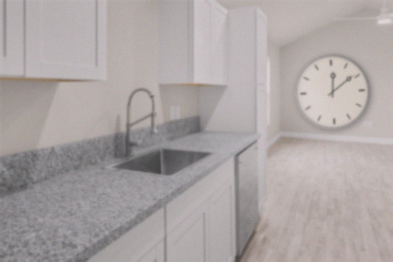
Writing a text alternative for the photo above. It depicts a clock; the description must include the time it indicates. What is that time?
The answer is 12:09
